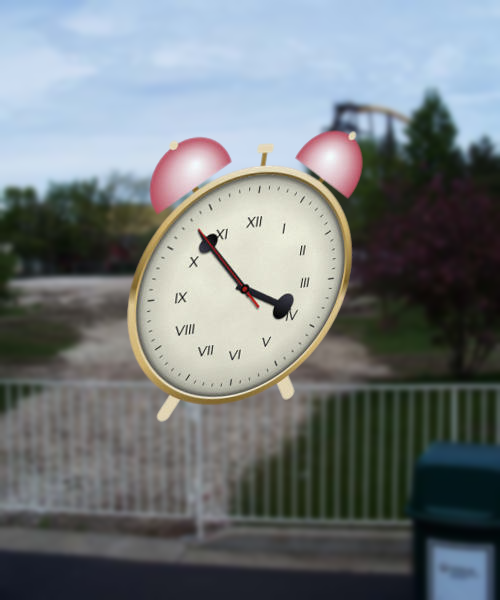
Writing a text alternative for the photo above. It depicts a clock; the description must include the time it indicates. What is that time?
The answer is 3:52:53
